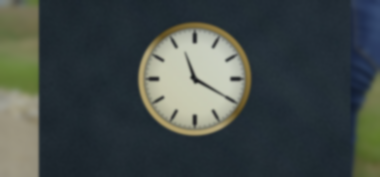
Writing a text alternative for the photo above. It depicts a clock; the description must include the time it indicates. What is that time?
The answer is 11:20
